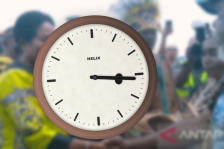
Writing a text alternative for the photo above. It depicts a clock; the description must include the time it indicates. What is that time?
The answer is 3:16
